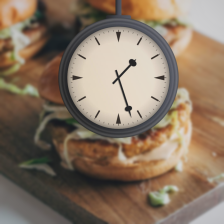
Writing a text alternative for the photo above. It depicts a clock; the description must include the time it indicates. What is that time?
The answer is 1:27
